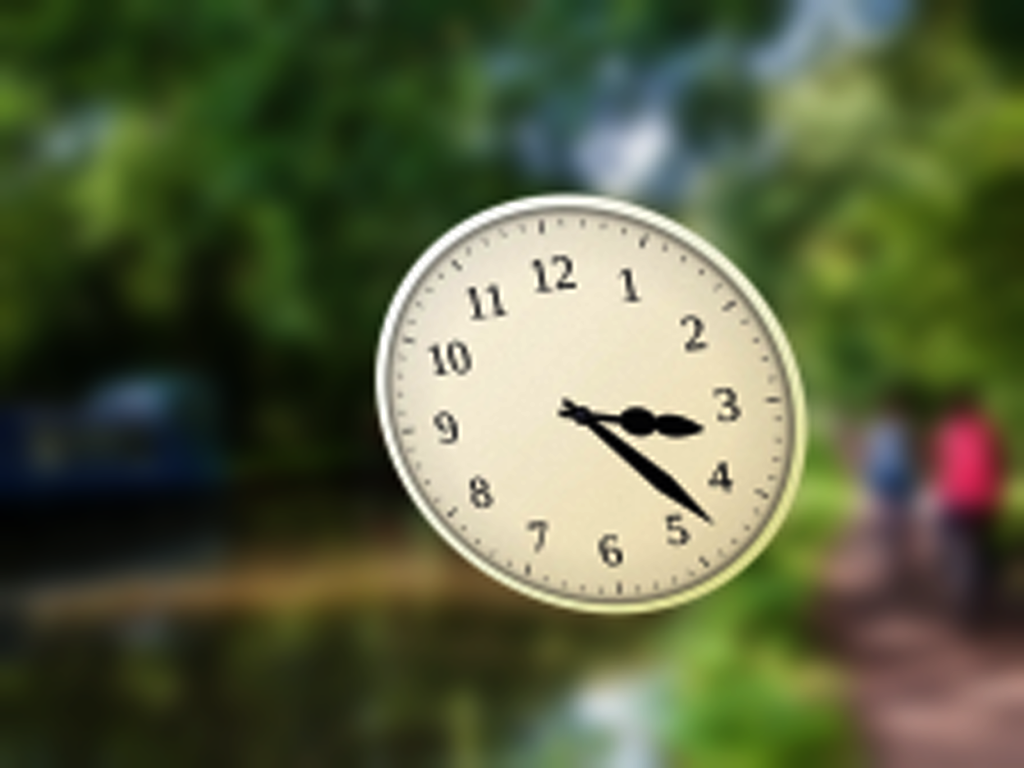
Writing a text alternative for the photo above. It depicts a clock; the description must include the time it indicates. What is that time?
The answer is 3:23
